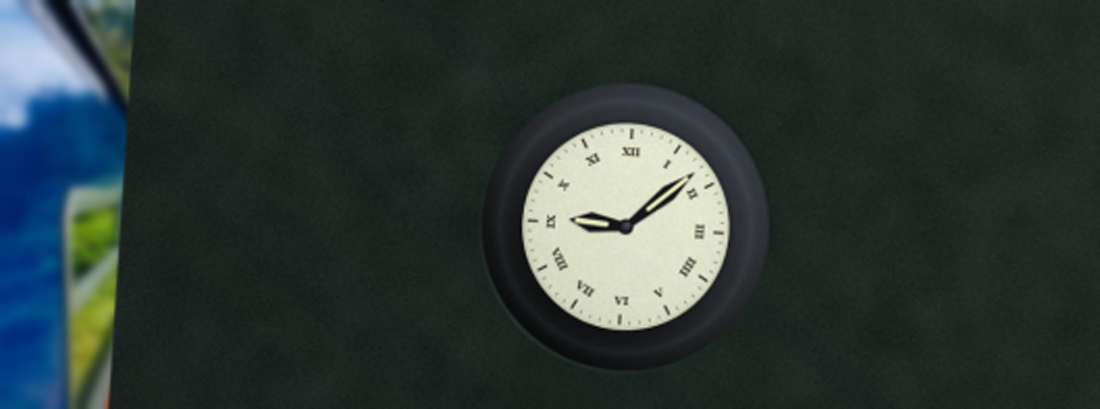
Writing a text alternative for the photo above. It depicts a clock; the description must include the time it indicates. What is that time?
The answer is 9:08
